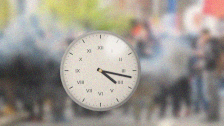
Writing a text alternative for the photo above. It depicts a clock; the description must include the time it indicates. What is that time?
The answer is 4:17
